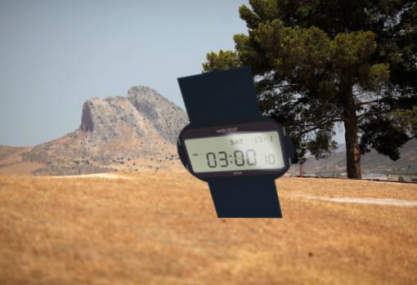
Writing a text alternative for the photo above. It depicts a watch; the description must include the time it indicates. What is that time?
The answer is 3:00:10
